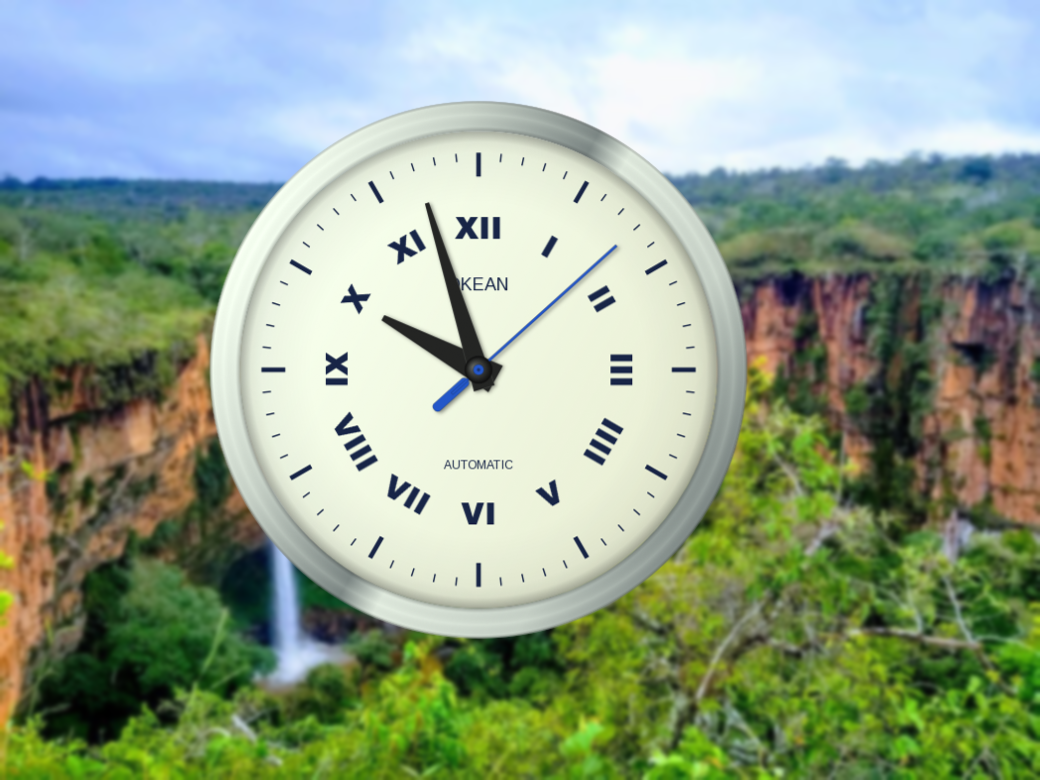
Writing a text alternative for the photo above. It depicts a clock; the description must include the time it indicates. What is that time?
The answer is 9:57:08
